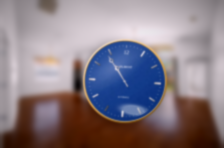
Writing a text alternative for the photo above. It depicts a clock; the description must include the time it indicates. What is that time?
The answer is 10:54
